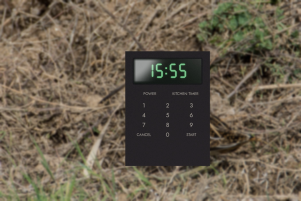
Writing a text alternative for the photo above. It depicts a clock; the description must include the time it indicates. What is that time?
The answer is 15:55
